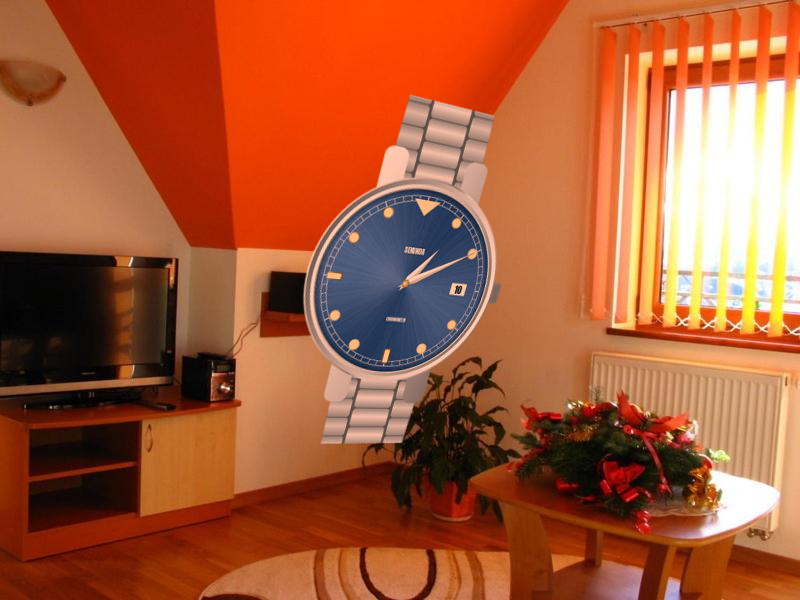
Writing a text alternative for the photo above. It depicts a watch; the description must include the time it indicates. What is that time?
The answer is 1:10
